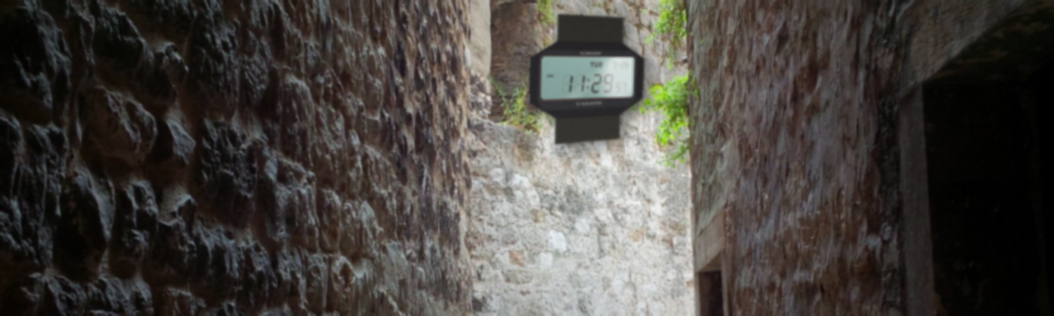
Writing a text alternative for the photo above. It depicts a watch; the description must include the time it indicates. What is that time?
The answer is 11:29
